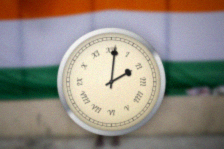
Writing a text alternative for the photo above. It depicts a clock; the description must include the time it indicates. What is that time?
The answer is 2:01
